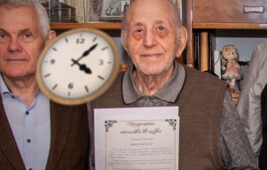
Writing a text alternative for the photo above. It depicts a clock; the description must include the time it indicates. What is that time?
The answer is 4:07
